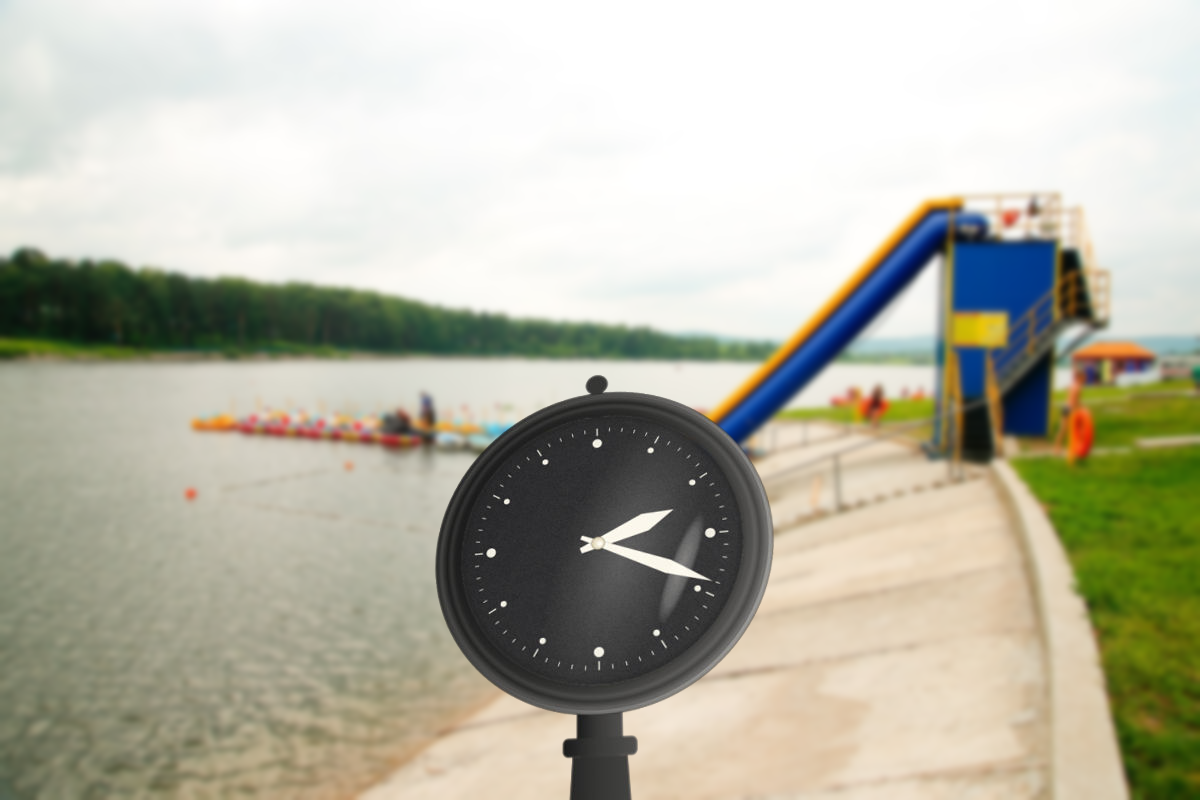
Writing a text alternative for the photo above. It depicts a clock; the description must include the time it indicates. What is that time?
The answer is 2:19
